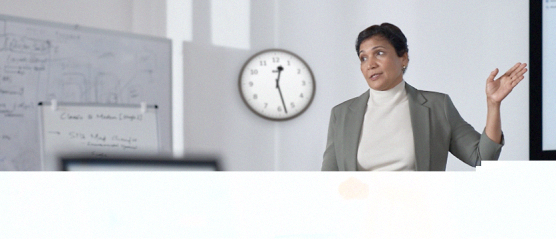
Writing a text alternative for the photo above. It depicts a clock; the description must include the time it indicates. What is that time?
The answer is 12:28
